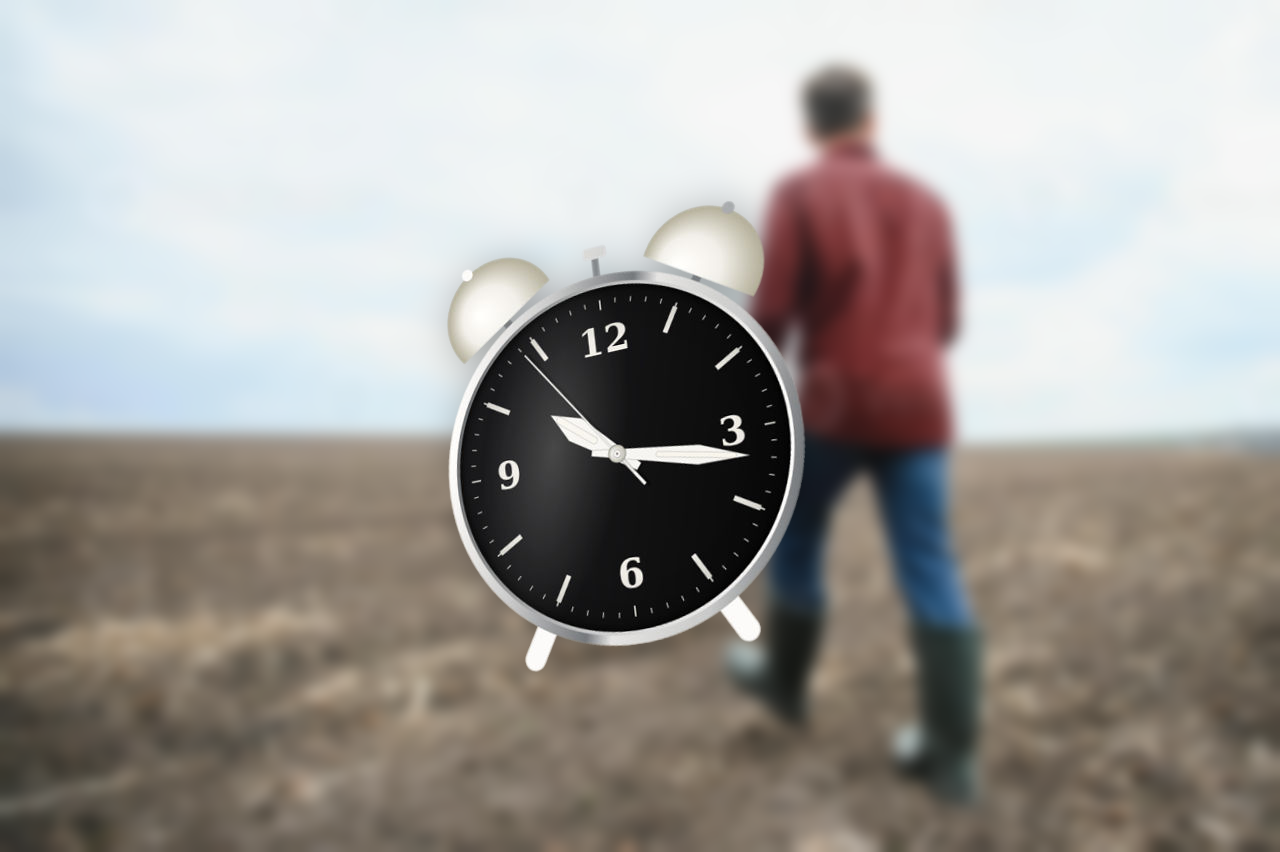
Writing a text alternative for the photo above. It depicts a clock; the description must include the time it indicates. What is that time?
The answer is 10:16:54
